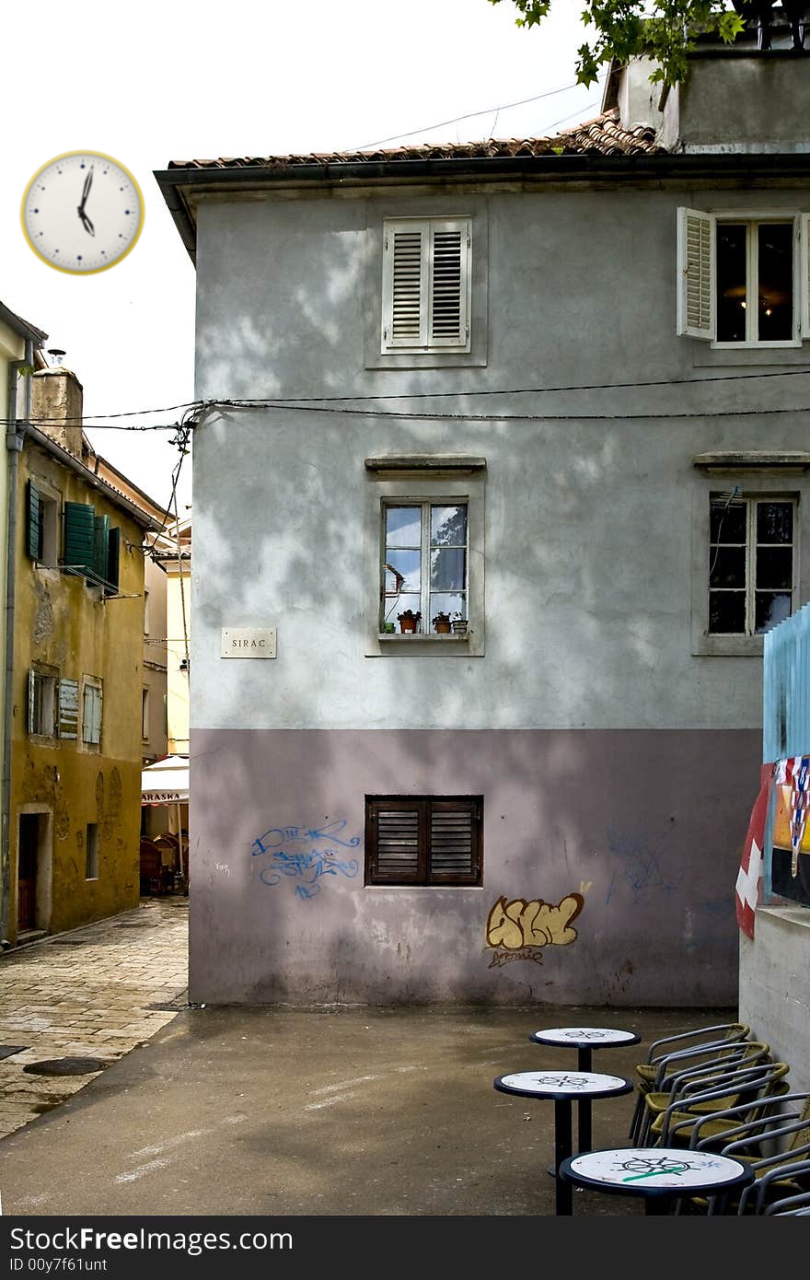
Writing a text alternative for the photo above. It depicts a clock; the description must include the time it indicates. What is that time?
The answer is 5:02
